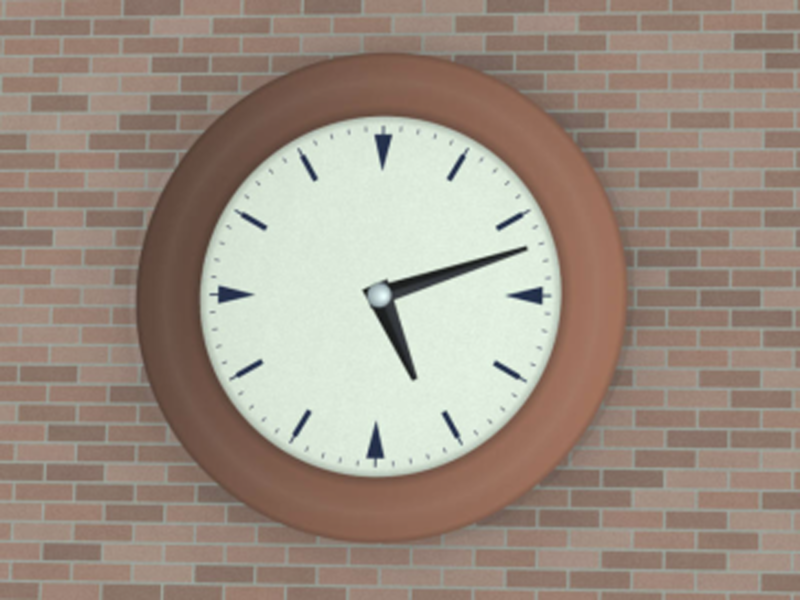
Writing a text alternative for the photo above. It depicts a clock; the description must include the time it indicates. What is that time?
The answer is 5:12
